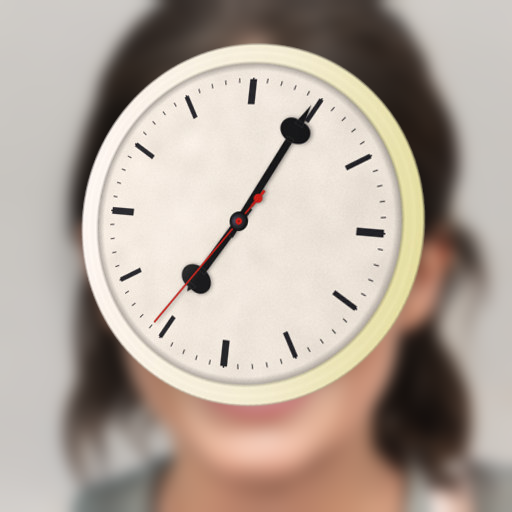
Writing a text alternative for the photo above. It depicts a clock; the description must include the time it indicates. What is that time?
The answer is 7:04:36
